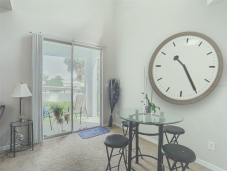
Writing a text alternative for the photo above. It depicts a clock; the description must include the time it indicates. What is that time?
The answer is 10:25
